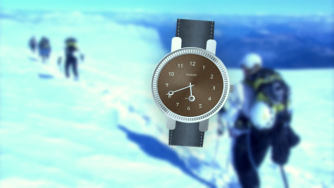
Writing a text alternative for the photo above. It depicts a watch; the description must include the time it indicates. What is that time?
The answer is 5:41
